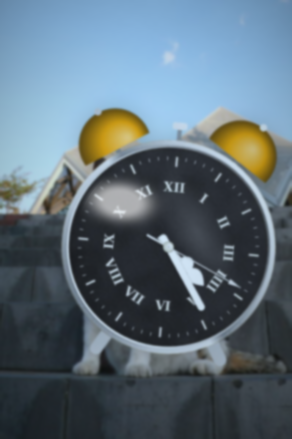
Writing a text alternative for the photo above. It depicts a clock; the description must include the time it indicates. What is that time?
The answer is 4:24:19
